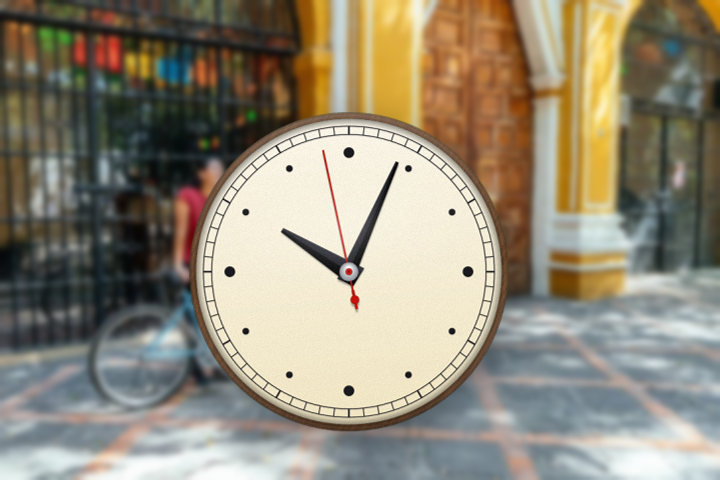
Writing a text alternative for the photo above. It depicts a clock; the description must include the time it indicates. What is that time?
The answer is 10:03:58
